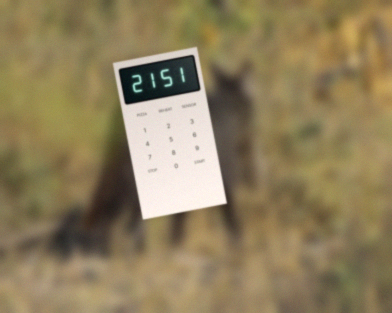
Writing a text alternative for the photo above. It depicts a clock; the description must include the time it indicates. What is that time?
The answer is 21:51
